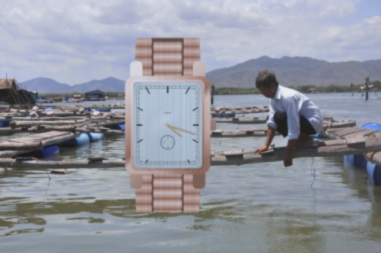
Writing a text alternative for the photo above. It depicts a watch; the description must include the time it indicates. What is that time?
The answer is 4:18
